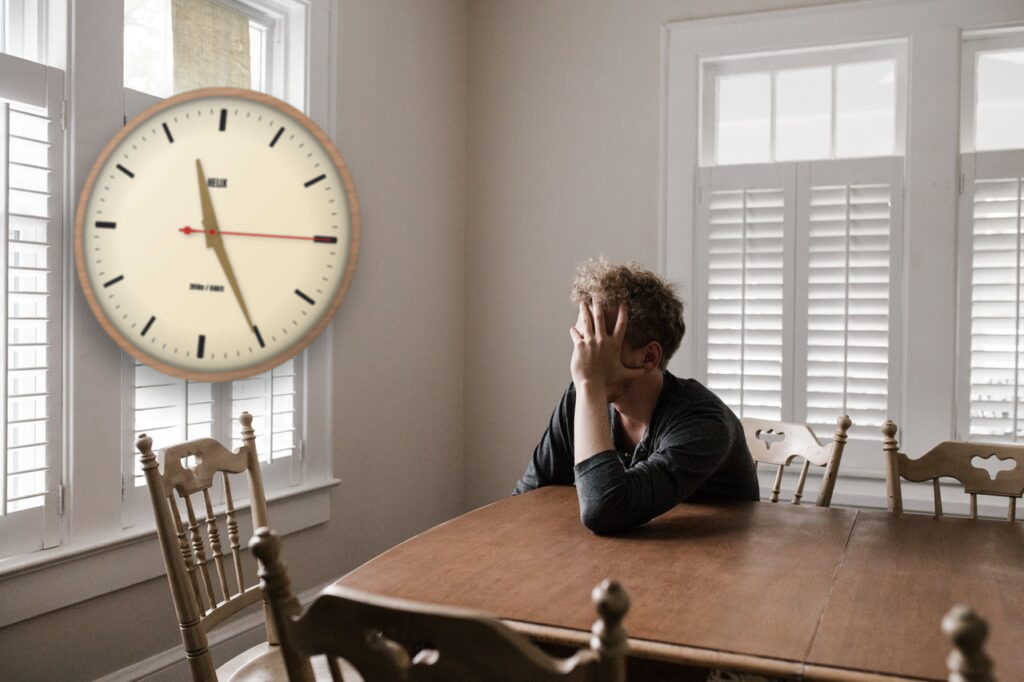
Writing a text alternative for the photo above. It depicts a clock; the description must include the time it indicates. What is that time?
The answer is 11:25:15
